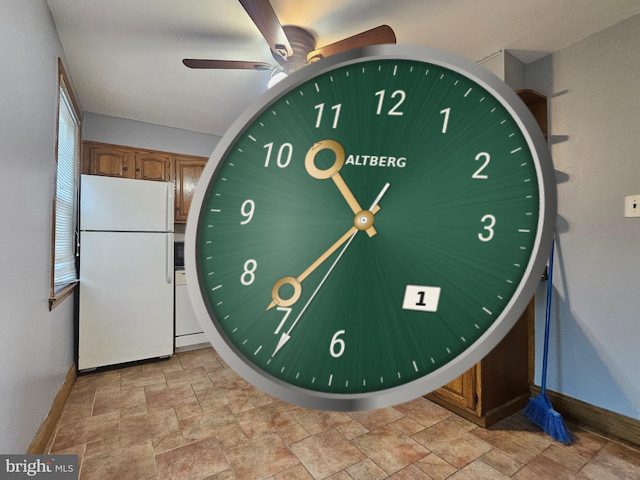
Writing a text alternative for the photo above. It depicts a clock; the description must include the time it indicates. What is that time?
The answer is 10:36:34
